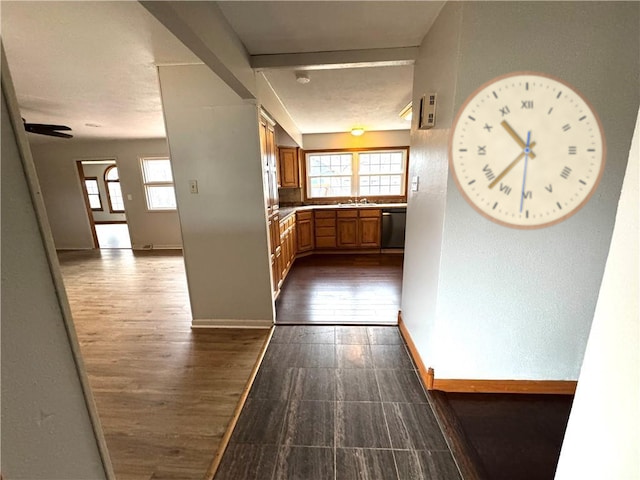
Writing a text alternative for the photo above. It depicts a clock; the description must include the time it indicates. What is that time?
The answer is 10:37:31
